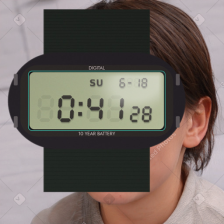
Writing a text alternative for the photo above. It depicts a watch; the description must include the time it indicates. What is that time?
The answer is 0:41:28
